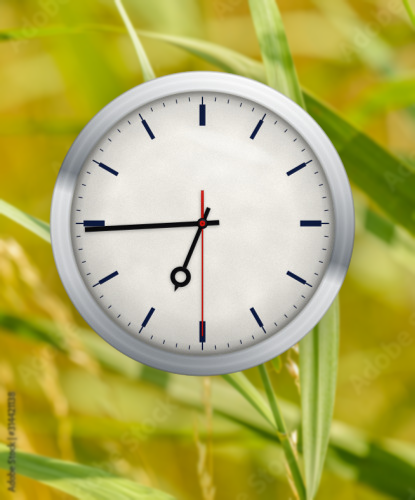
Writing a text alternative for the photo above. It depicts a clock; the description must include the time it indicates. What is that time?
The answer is 6:44:30
